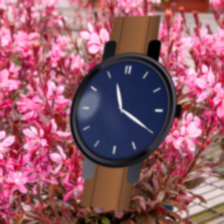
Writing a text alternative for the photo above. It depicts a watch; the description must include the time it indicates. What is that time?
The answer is 11:20
